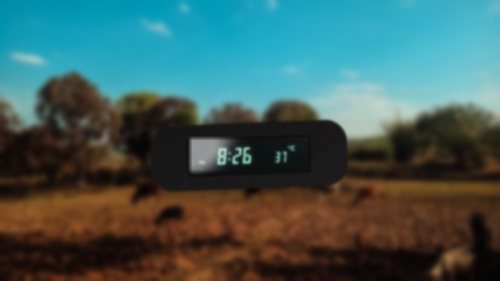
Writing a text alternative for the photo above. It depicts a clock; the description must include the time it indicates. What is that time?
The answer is 8:26
